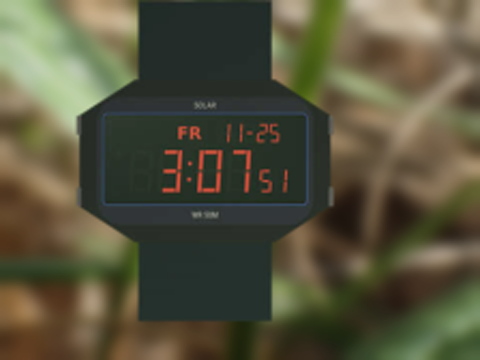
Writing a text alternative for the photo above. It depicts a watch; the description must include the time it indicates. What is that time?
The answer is 3:07:51
